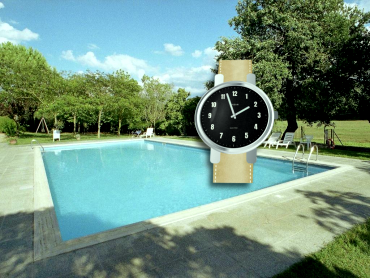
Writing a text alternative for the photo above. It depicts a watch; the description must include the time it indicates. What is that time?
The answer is 1:57
